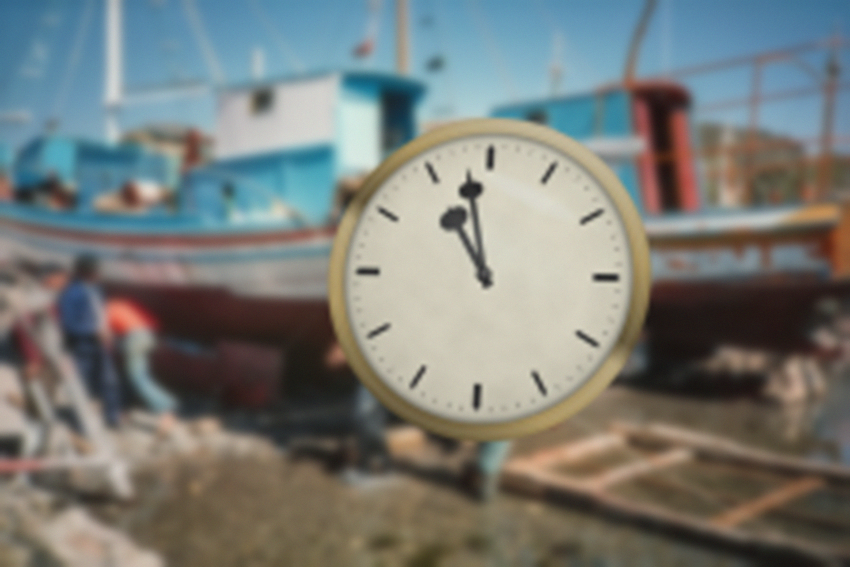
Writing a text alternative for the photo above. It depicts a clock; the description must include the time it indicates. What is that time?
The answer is 10:58
